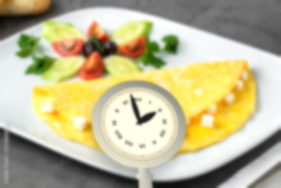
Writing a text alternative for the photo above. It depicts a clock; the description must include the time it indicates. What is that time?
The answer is 1:58
